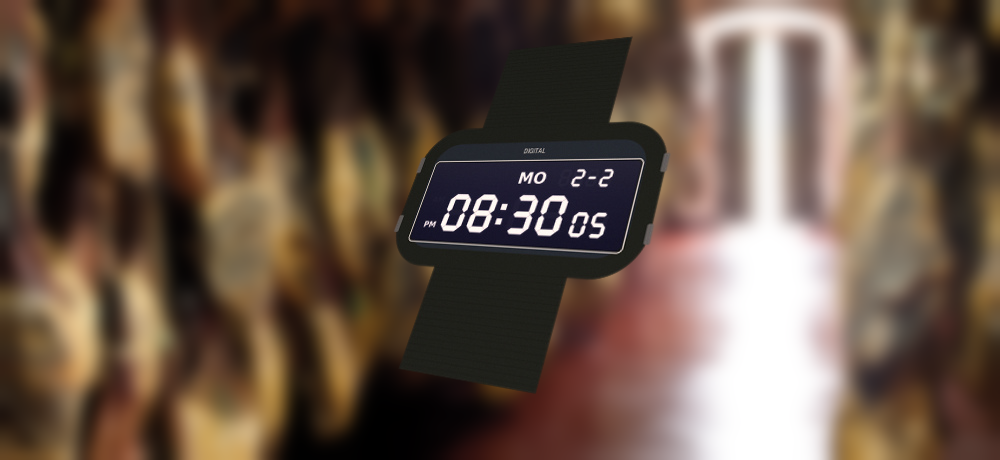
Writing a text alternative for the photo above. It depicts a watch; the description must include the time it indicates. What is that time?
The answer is 8:30:05
